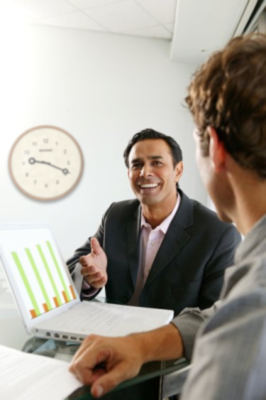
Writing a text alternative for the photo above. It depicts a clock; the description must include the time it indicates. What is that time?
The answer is 9:19
